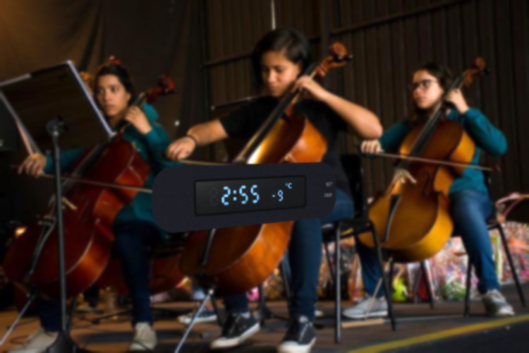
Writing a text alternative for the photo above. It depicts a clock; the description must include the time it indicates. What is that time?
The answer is 2:55
